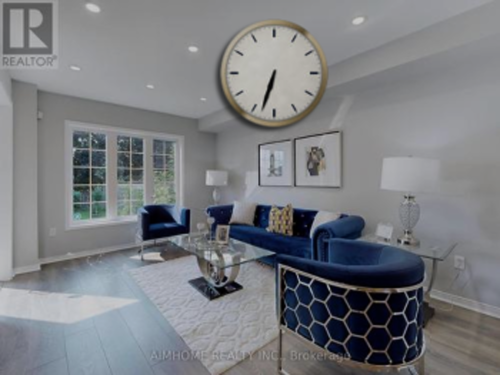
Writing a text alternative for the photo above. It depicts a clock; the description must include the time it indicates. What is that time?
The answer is 6:33
